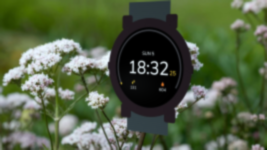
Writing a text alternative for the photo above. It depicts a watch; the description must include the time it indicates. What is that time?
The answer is 18:32
